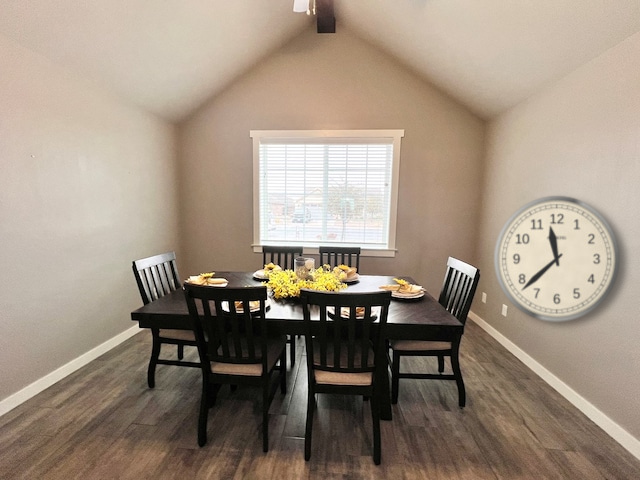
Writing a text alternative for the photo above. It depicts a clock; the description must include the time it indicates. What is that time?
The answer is 11:38
